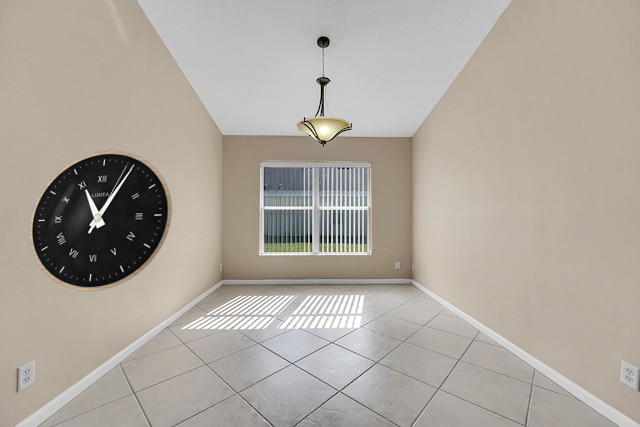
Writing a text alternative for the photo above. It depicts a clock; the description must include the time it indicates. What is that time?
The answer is 11:05:04
